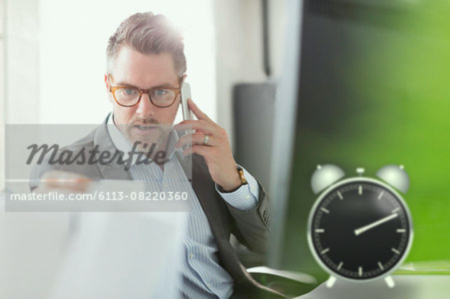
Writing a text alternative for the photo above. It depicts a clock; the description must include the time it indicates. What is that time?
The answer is 2:11
